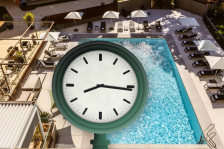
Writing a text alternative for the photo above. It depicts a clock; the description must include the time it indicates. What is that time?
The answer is 8:16
